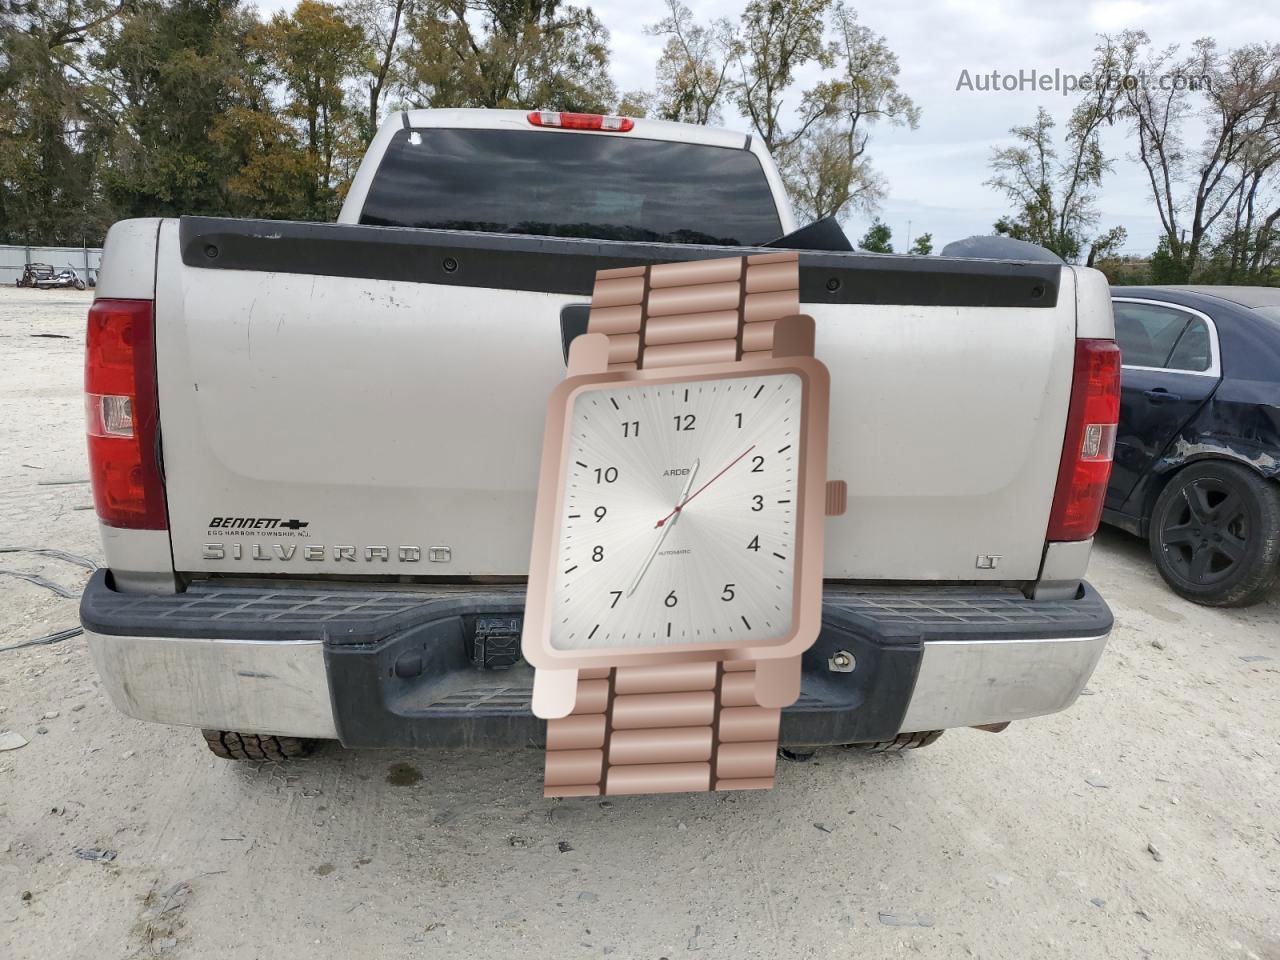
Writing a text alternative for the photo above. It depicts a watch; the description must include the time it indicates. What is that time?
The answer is 12:34:08
